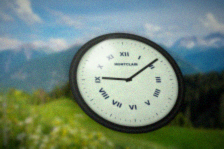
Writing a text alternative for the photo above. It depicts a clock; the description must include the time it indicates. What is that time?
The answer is 9:09
